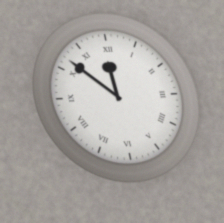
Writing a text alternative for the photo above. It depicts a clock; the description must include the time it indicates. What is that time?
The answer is 11:52
